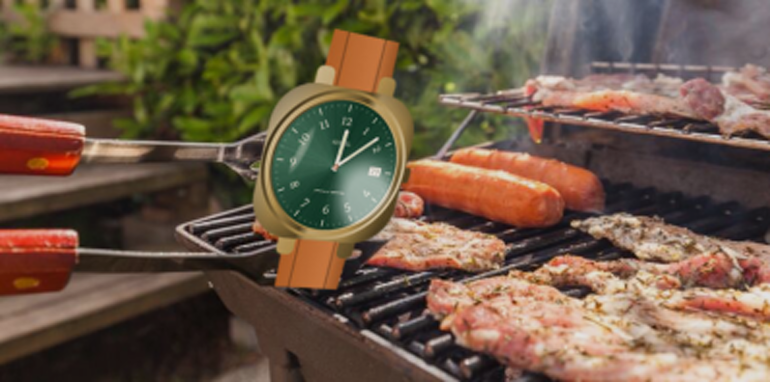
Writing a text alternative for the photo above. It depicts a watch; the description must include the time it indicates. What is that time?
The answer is 12:08
